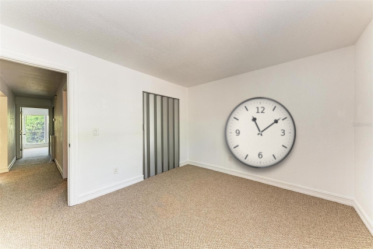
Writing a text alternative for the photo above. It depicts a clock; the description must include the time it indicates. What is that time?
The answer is 11:09
